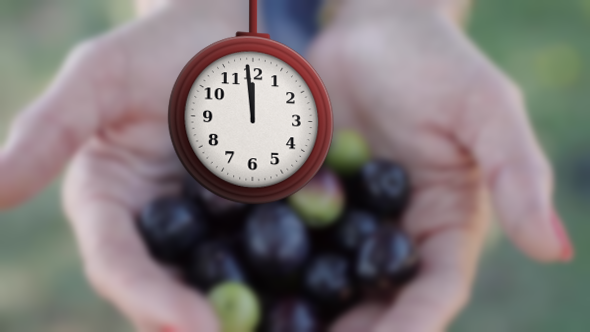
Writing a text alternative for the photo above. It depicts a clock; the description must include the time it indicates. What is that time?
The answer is 11:59
